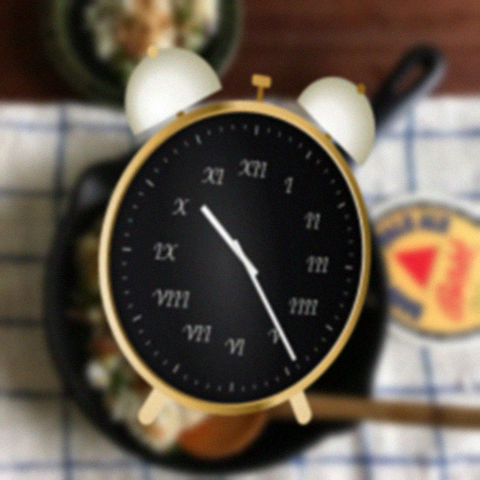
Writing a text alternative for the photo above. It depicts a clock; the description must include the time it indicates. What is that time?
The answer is 10:24
